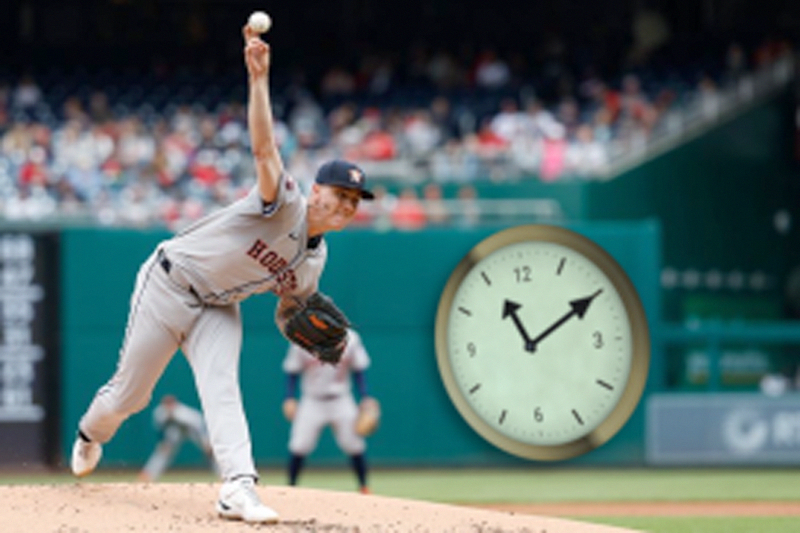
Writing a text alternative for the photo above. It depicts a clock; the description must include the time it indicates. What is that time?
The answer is 11:10
